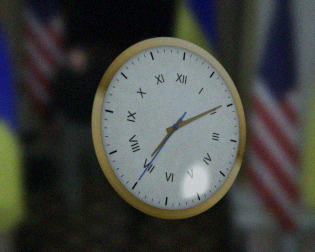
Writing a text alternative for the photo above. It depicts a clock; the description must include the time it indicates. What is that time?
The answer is 7:09:35
